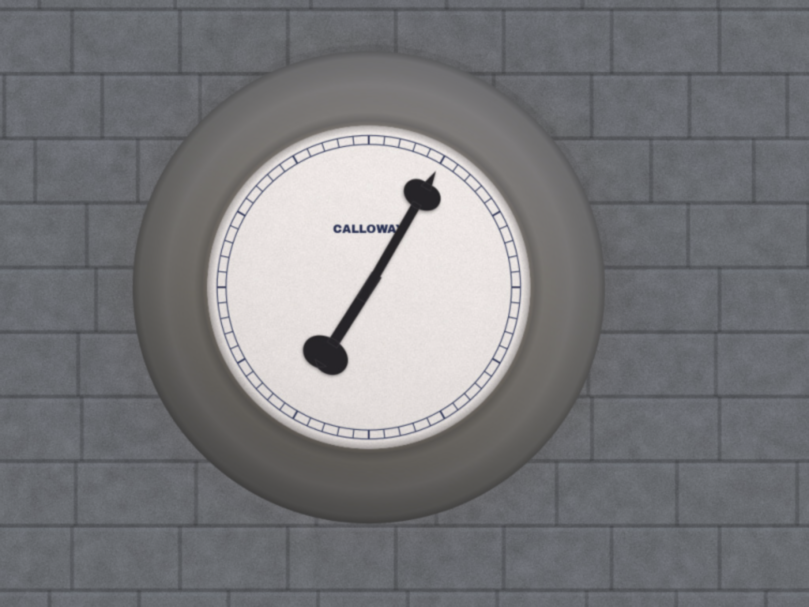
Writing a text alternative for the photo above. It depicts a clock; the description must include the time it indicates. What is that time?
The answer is 7:05
